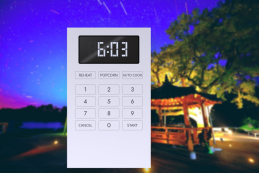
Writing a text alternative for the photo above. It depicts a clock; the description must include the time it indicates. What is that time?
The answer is 6:03
